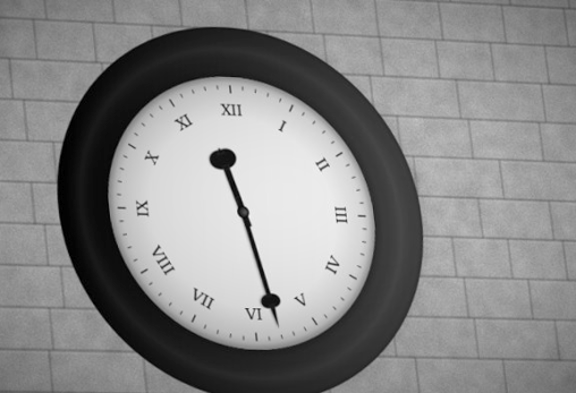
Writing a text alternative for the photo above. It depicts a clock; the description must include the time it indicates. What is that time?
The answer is 11:28
